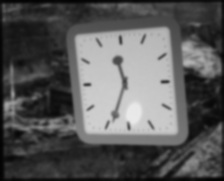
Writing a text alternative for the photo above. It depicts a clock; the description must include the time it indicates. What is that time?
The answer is 11:34
